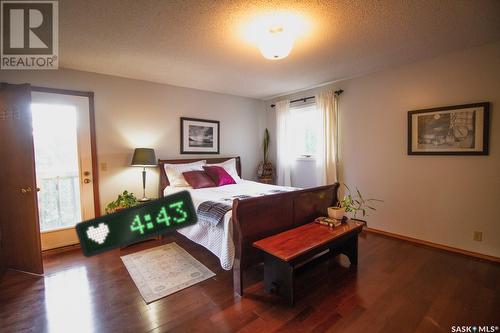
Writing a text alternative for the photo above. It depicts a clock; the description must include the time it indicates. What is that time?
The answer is 4:43
